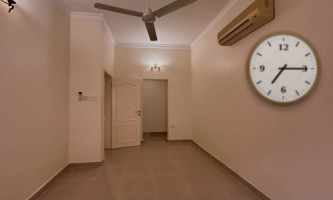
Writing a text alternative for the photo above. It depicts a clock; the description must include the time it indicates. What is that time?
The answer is 7:15
